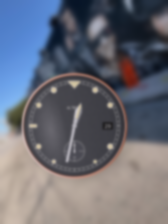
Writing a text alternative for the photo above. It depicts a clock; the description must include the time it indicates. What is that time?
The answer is 12:32
